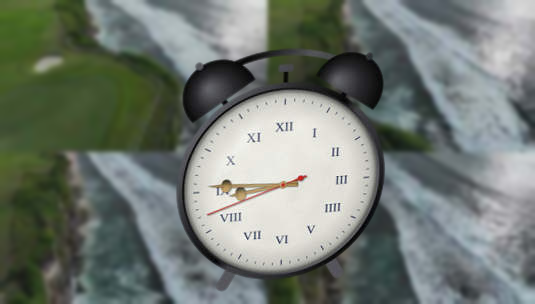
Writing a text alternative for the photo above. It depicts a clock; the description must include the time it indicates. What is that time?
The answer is 8:45:42
